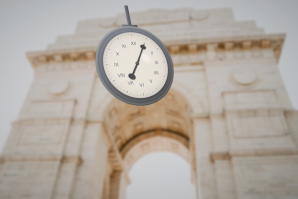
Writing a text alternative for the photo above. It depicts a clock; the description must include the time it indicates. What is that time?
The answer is 7:05
